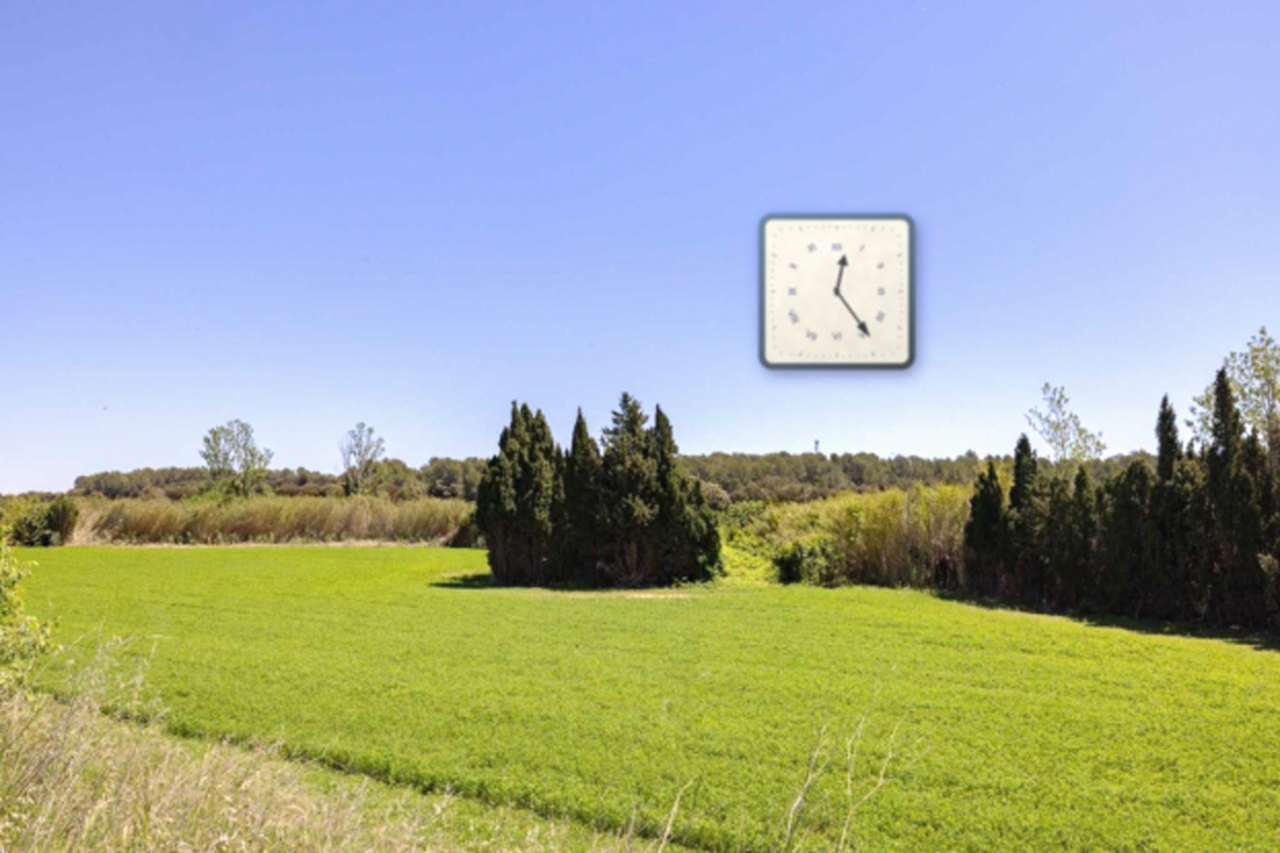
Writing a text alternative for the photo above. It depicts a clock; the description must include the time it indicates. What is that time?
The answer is 12:24
